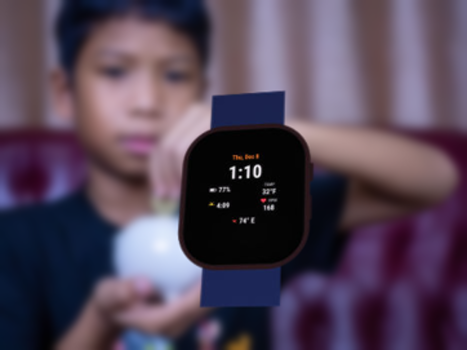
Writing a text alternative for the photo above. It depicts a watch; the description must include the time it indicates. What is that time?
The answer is 1:10
